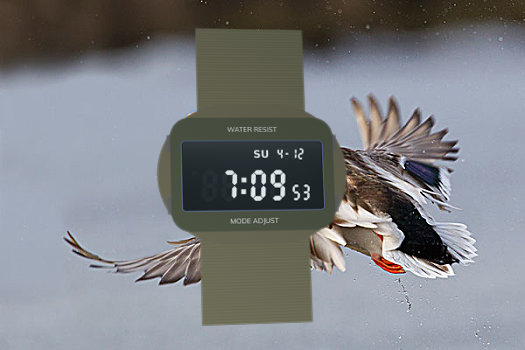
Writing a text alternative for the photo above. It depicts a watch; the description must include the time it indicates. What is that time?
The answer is 7:09:53
